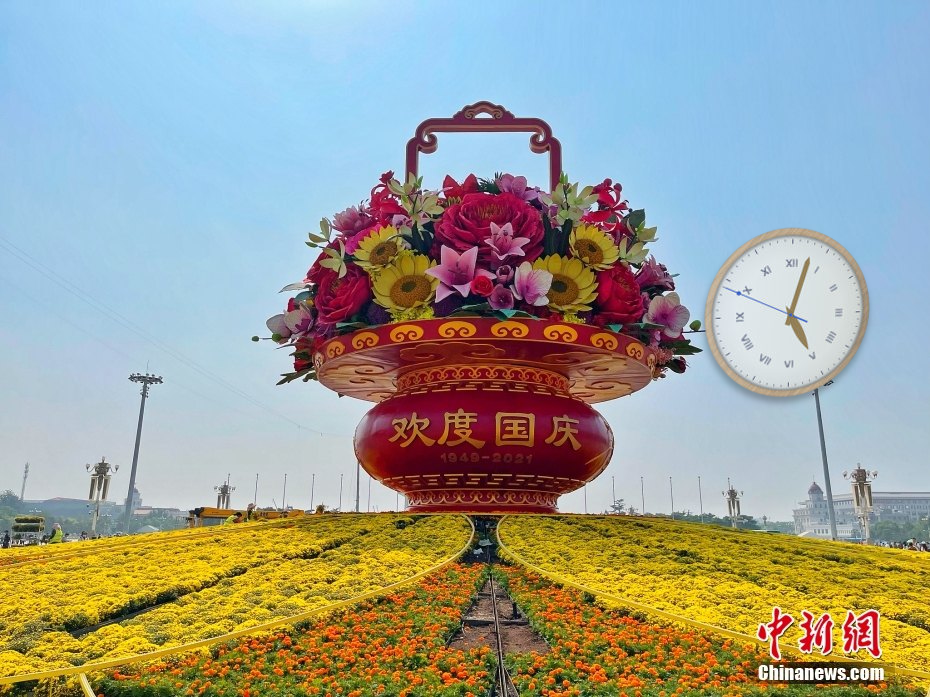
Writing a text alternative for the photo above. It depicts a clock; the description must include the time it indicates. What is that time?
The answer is 5:02:49
